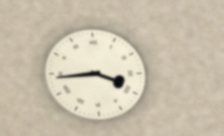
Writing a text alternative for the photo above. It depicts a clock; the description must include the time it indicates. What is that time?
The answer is 3:44
